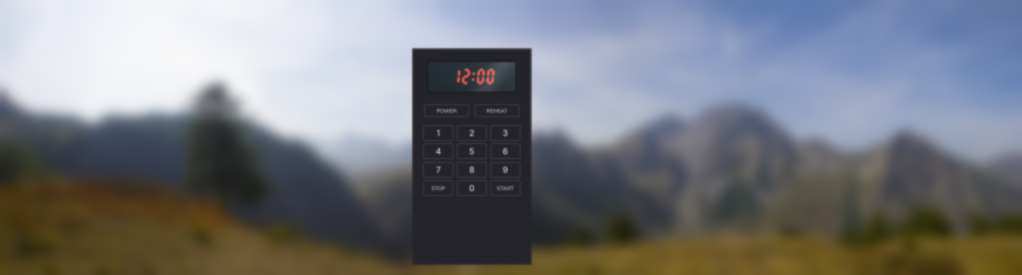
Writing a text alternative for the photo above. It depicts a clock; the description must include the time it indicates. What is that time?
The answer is 12:00
